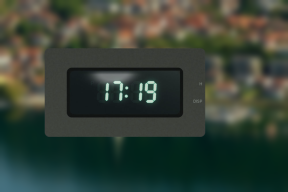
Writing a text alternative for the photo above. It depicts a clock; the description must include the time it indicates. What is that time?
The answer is 17:19
